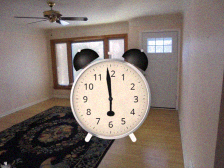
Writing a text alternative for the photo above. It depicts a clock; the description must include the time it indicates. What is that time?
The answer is 5:59
